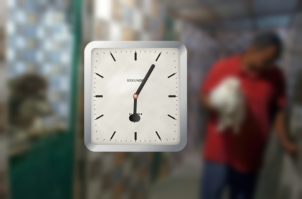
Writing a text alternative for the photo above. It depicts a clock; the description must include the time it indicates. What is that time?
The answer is 6:05
